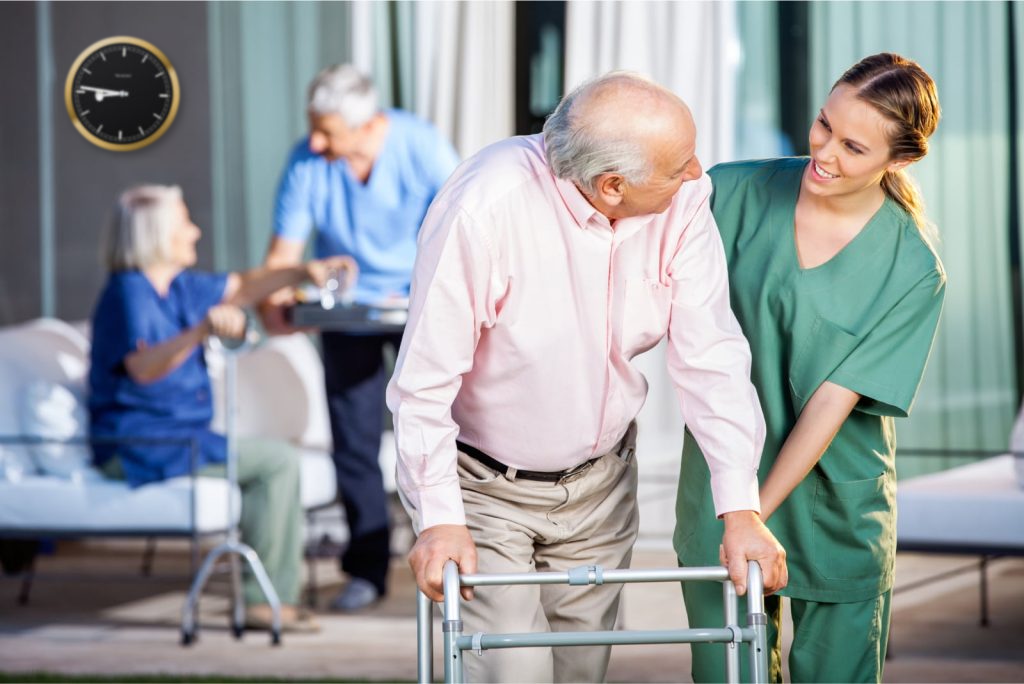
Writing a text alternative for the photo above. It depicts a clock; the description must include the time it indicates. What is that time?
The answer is 8:46
